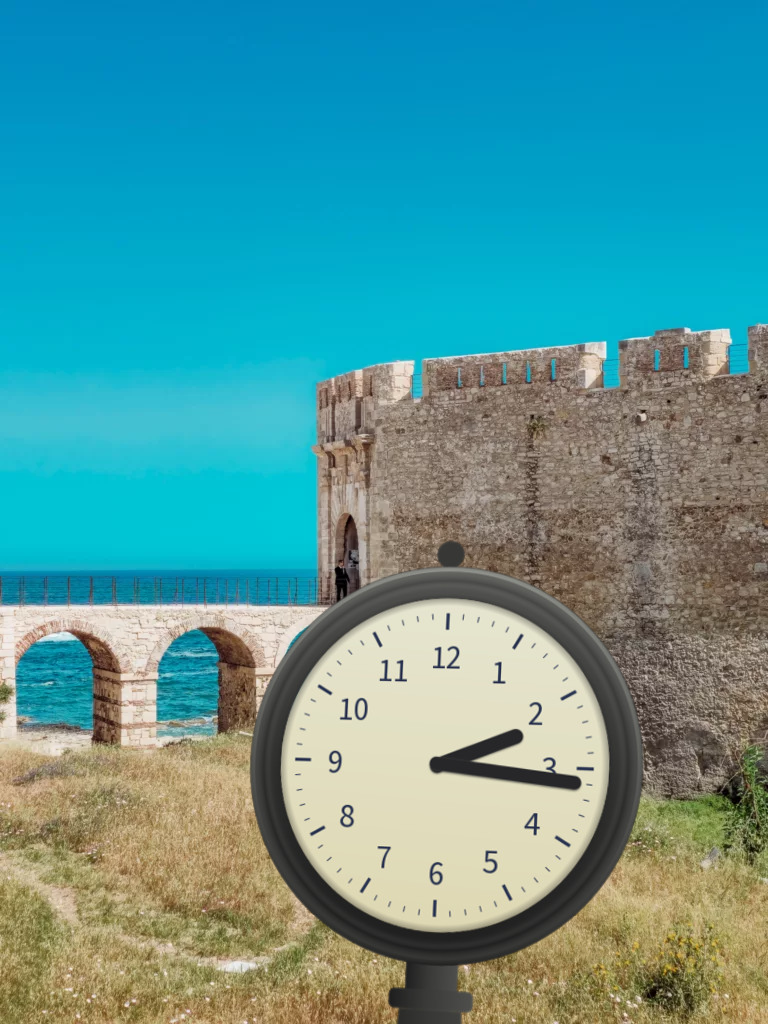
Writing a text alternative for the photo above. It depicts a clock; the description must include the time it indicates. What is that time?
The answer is 2:16
